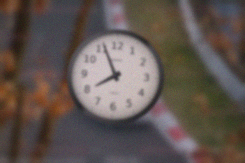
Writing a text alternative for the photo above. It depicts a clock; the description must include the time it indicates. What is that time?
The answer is 7:56
